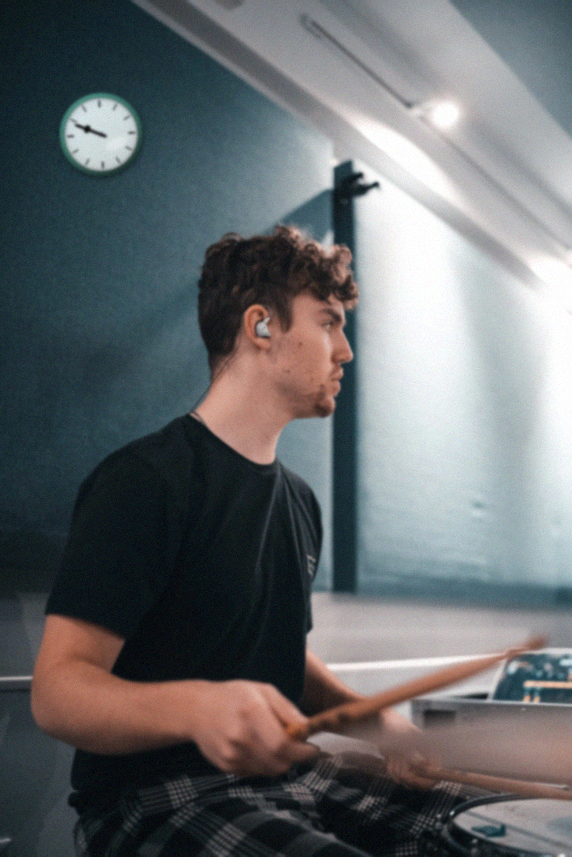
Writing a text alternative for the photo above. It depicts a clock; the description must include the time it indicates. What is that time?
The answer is 9:49
